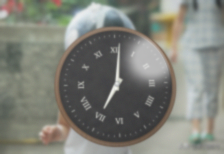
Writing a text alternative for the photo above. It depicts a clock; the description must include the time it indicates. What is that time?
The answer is 7:01
